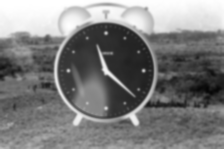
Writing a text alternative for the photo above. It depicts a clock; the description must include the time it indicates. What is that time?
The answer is 11:22
